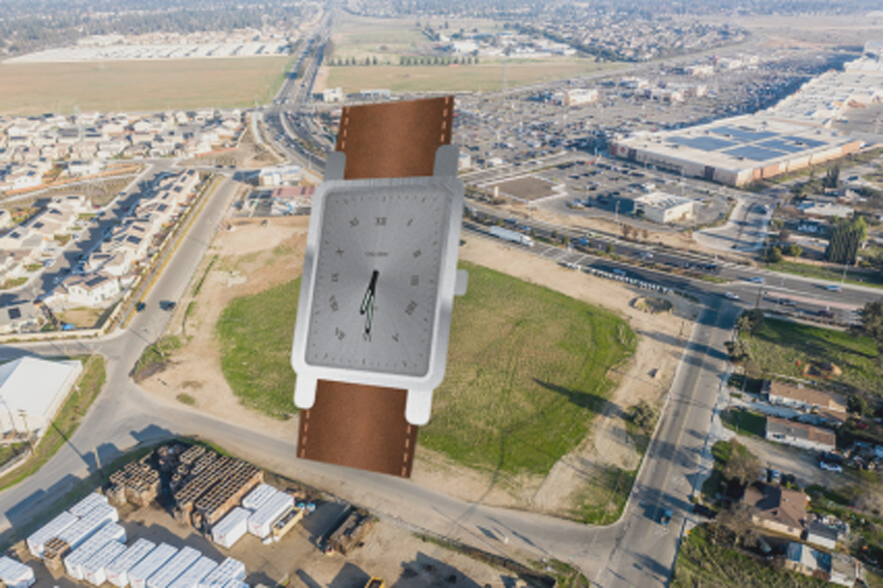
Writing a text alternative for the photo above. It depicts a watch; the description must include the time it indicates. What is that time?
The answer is 6:30
